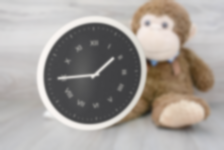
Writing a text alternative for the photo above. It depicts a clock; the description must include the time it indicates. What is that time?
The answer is 1:45
